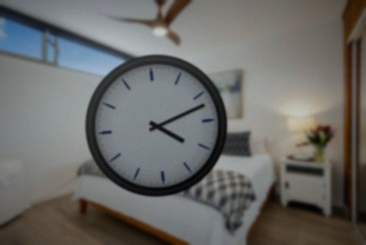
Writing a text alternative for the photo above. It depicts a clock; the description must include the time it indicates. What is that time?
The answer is 4:12
